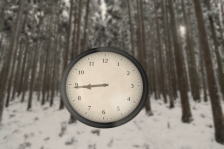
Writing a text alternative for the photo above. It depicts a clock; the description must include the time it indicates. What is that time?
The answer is 8:44
